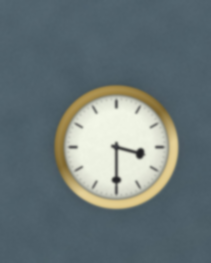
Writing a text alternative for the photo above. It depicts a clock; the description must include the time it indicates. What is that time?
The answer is 3:30
